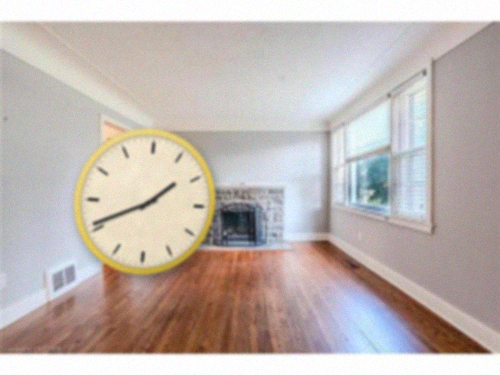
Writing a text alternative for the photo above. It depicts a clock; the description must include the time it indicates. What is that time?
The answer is 1:41
